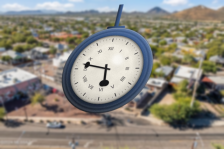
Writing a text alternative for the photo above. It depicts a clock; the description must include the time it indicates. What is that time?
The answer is 5:47
